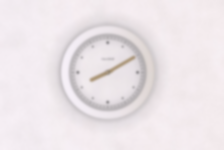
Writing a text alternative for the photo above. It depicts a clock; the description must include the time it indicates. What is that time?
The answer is 8:10
